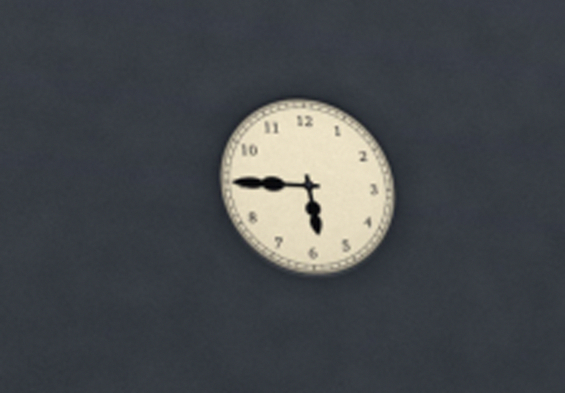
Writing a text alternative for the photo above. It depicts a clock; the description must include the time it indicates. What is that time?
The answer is 5:45
